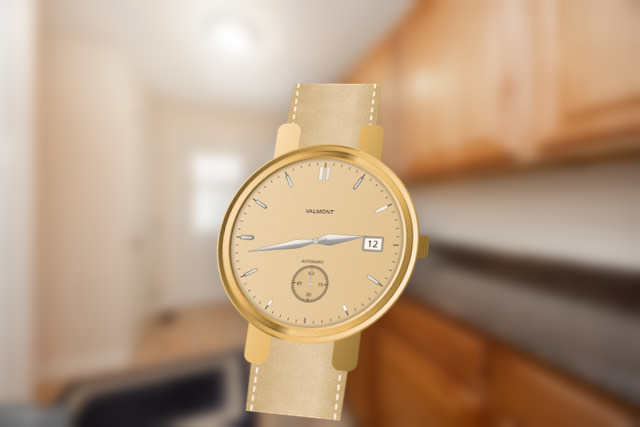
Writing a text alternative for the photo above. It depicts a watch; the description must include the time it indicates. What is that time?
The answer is 2:43
